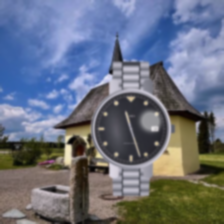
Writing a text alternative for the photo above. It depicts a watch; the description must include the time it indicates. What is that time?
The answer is 11:27
